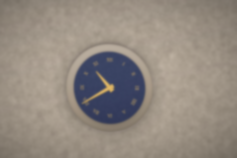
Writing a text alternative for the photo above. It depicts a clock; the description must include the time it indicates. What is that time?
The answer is 10:40
